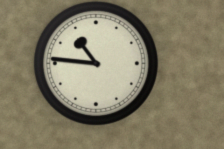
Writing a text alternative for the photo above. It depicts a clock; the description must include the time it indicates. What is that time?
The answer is 10:46
